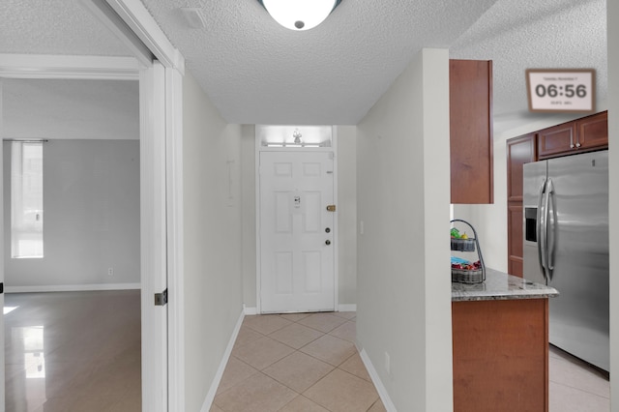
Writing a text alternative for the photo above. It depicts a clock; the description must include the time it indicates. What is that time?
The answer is 6:56
